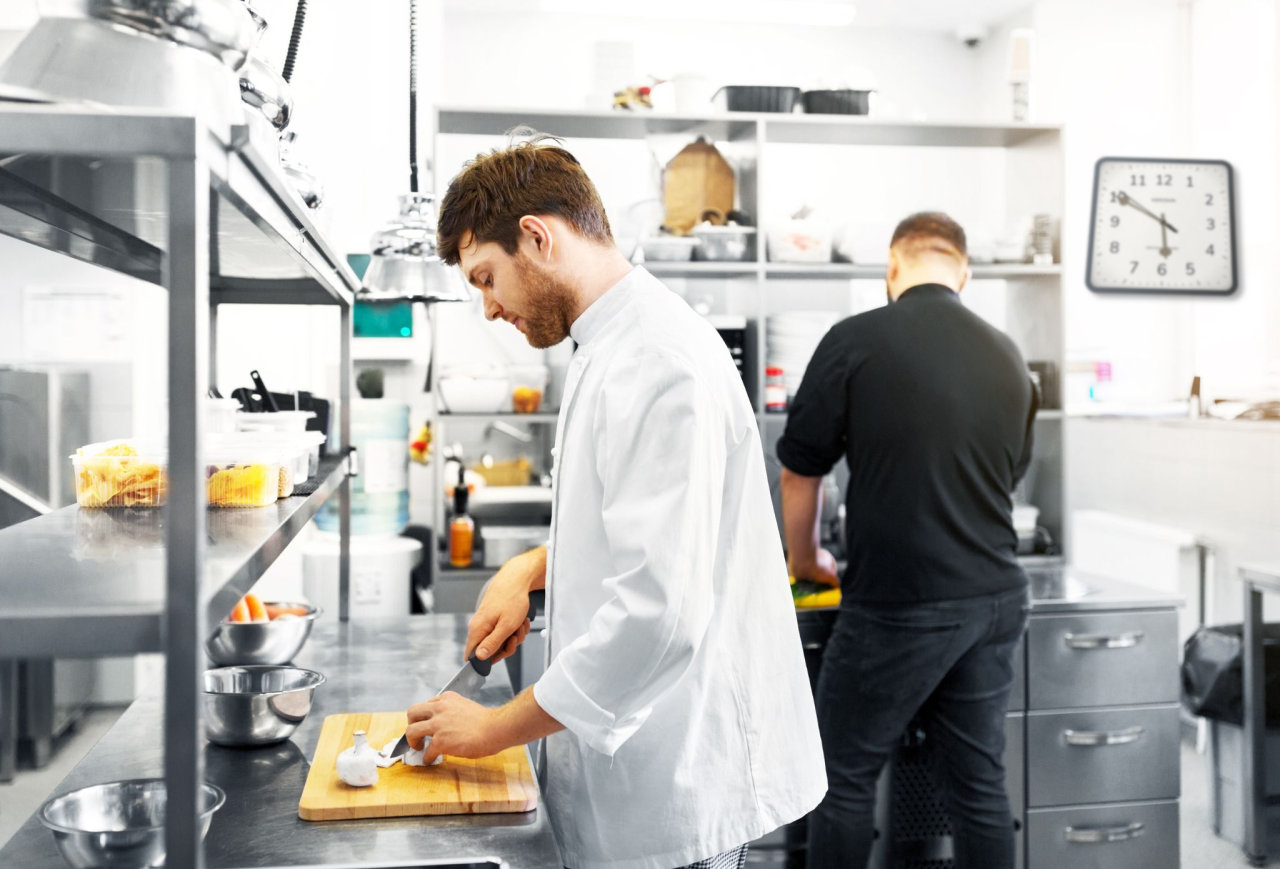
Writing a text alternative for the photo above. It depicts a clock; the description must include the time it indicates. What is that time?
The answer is 5:49:51
